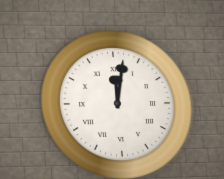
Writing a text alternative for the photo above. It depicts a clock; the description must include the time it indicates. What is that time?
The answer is 12:02
